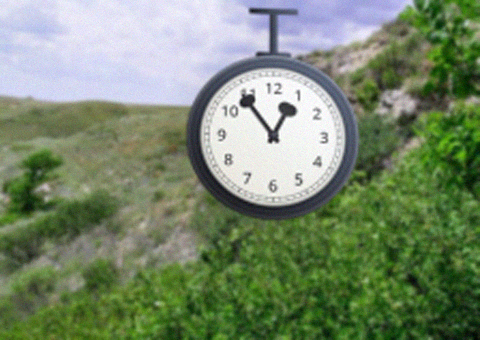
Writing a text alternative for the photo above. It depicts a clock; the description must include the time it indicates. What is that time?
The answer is 12:54
